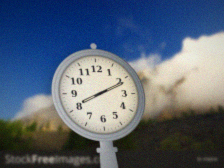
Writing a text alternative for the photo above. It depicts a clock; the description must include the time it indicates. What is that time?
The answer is 8:11
